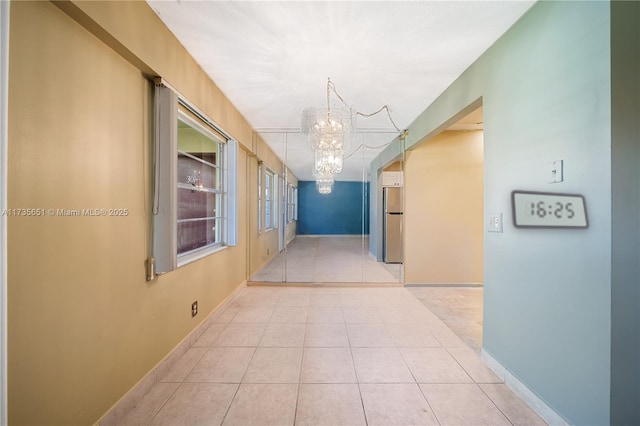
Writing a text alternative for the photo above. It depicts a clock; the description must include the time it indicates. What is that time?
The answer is 16:25
